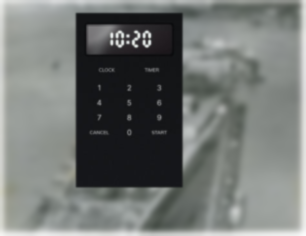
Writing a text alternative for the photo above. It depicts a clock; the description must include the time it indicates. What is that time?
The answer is 10:20
